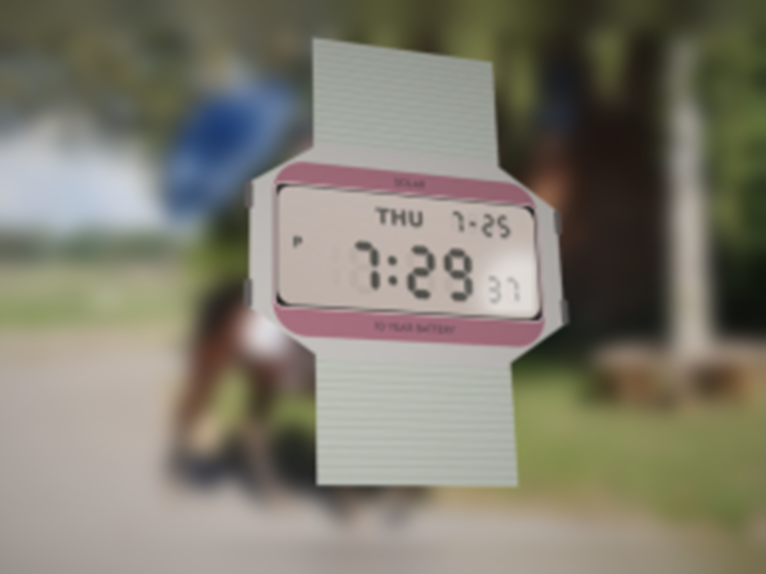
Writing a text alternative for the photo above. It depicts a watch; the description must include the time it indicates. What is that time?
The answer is 7:29:37
